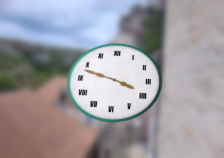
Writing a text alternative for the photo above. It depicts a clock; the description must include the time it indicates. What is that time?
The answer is 3:48
